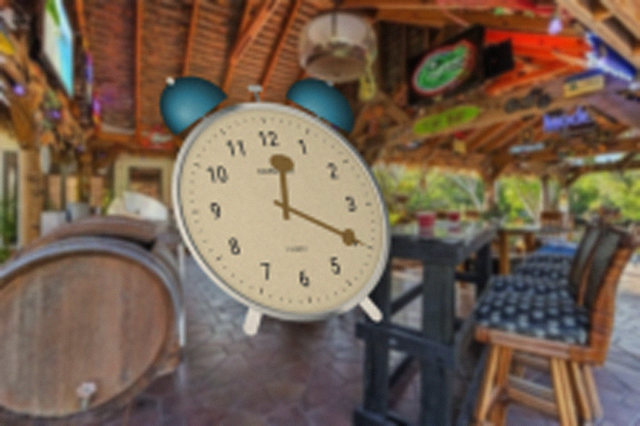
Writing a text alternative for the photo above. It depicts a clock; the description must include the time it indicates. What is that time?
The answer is 12:20
